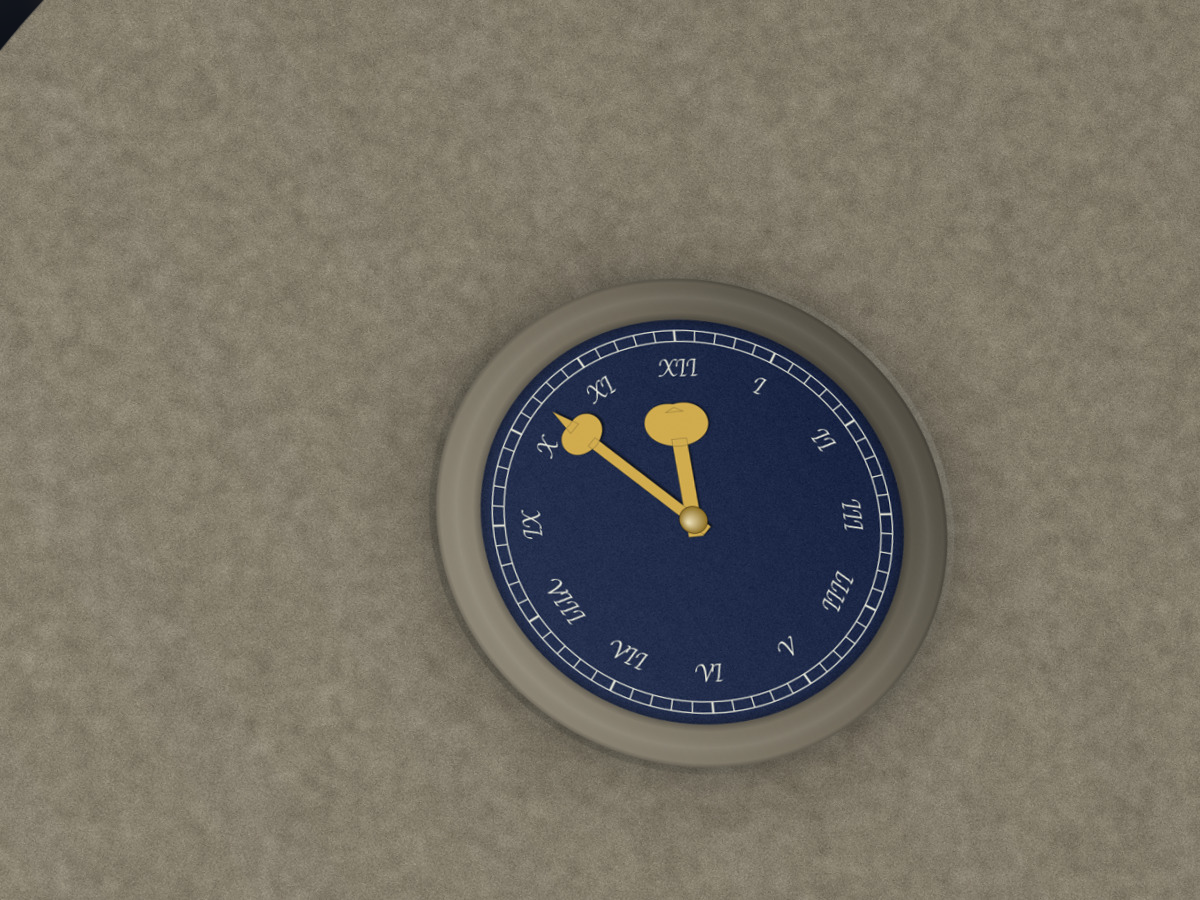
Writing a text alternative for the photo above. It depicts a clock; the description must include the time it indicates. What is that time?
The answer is 11:52
